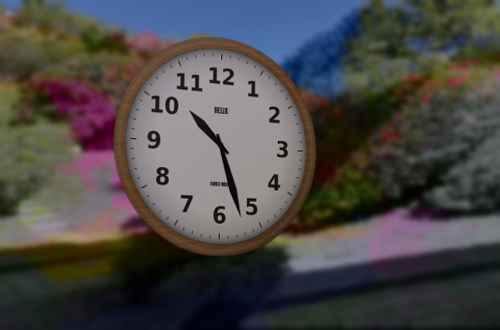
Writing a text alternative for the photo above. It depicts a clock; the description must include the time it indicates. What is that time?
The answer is 10:27
